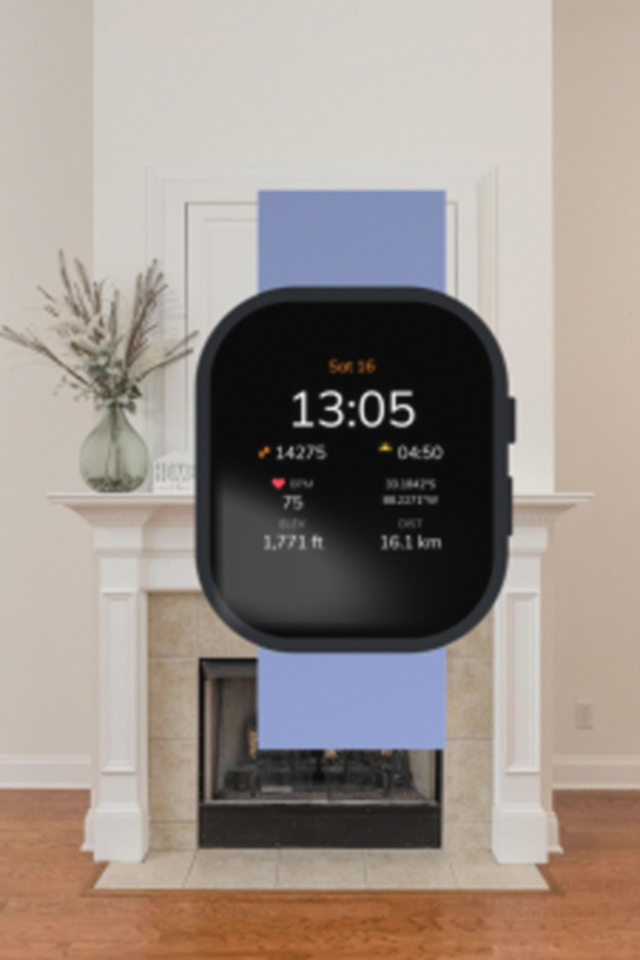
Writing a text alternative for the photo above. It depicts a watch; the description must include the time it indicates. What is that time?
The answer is 13:05
